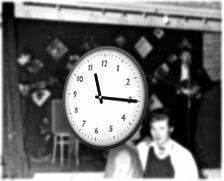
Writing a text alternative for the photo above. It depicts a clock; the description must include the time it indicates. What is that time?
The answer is 11:15
